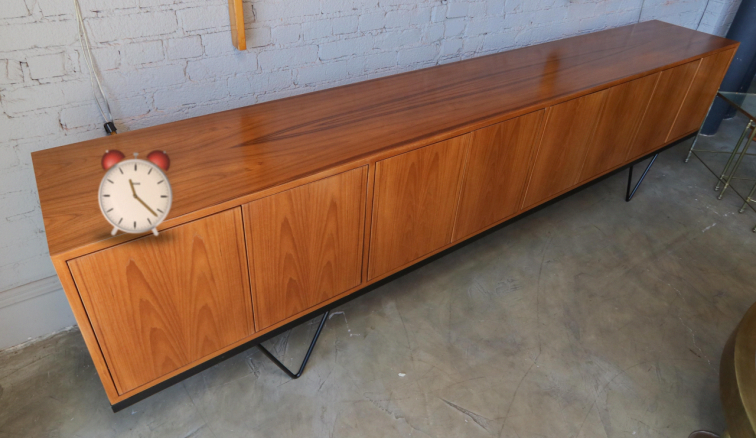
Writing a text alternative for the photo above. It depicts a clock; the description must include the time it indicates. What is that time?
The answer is 11:22
